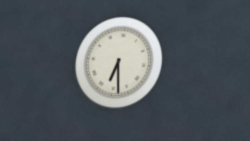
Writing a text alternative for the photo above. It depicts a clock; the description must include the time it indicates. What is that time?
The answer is 6:28
